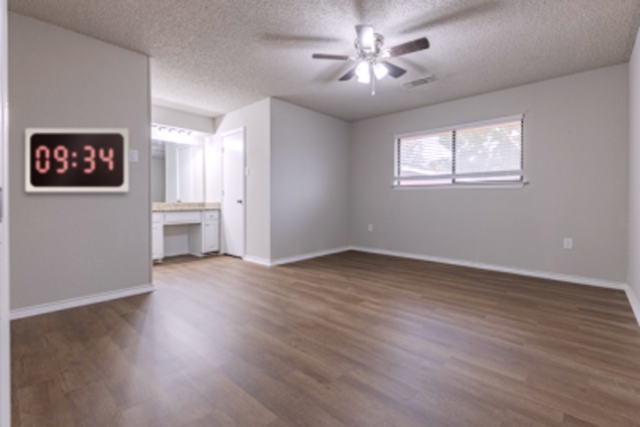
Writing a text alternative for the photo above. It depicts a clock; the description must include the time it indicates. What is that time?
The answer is 9:34
